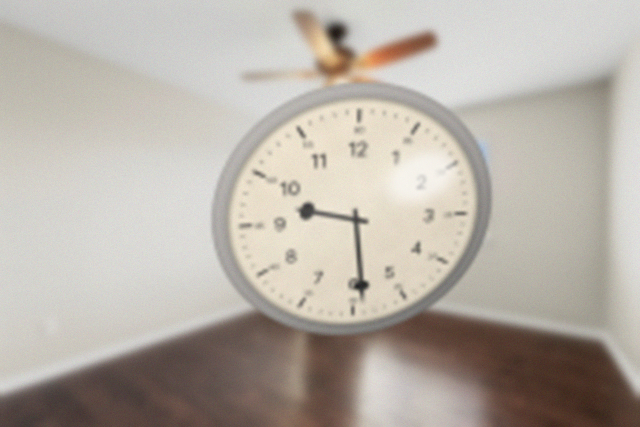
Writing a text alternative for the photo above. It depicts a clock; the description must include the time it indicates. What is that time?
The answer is 9:29
